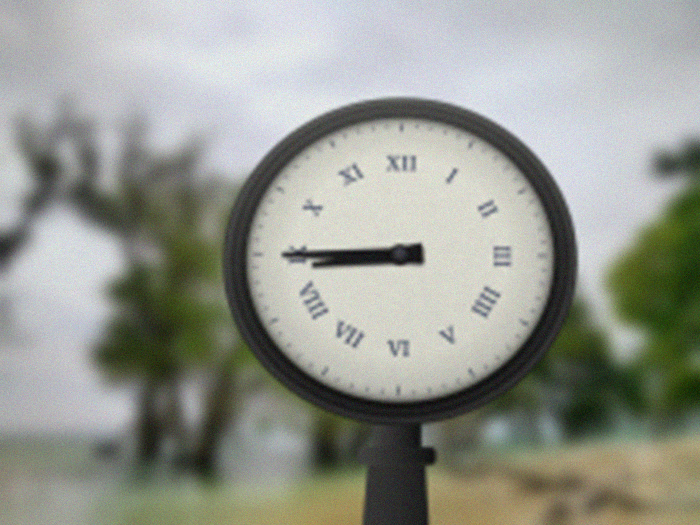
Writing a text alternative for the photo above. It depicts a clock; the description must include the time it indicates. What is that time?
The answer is 8:45
